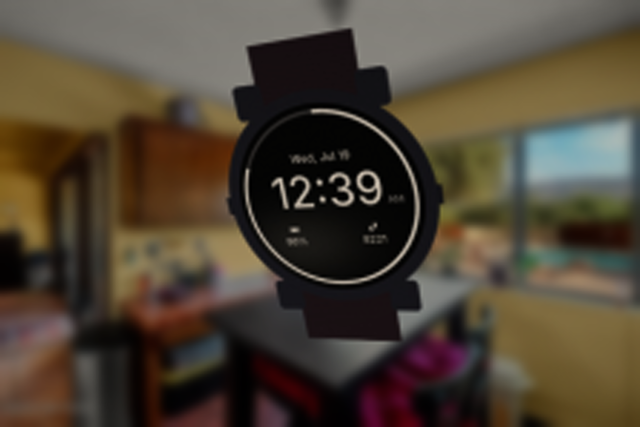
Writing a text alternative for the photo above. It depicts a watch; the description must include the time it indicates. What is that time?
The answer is 12:39
